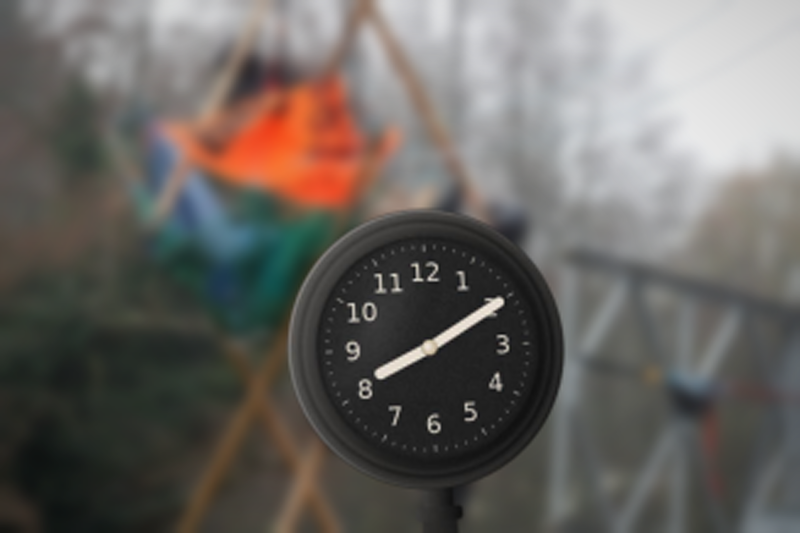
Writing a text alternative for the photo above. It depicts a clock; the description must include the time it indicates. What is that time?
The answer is 8:10
